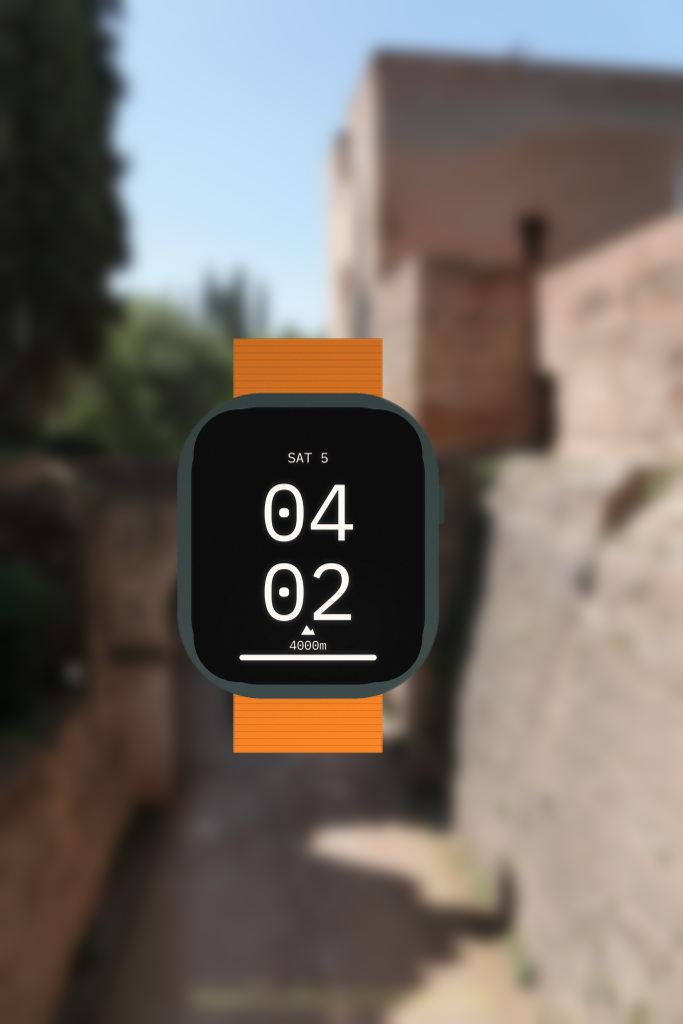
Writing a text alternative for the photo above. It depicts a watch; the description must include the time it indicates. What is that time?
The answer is 4:02
